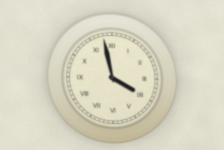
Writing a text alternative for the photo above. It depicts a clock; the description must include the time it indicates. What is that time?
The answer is 3:58
